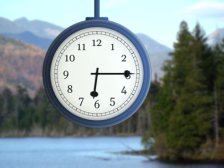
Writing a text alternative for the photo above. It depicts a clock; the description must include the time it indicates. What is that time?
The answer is 6:15
